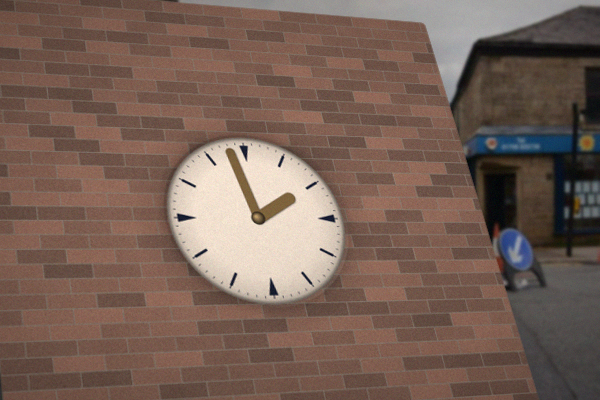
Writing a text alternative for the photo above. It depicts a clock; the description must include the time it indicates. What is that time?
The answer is 1:58
